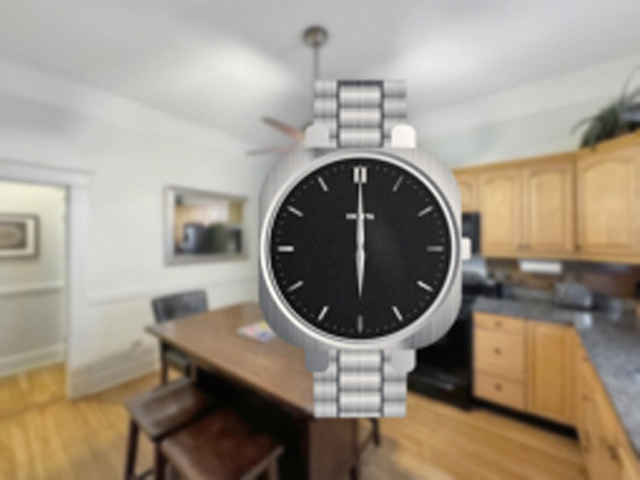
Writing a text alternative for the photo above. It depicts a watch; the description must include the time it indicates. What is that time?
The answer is 6:00
